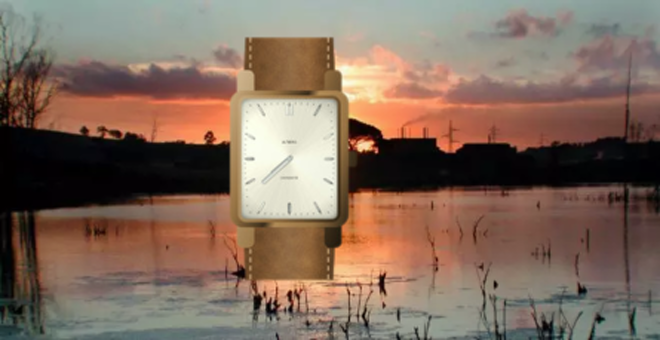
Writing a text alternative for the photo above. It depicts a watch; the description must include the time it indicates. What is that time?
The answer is 7:38
